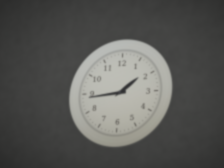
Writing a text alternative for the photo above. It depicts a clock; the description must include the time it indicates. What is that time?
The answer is 1:44
